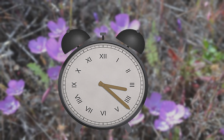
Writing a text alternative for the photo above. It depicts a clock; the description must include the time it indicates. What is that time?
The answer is 3:22
